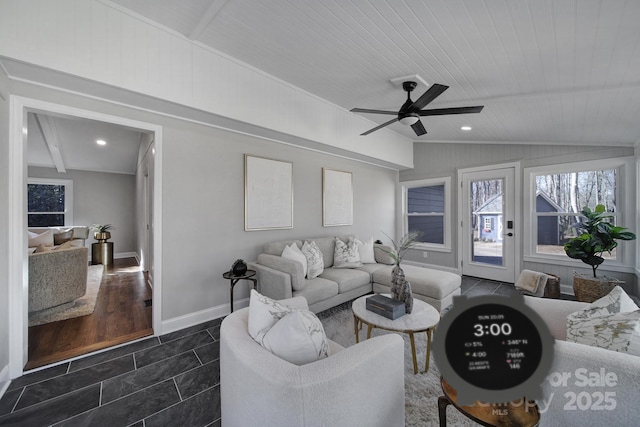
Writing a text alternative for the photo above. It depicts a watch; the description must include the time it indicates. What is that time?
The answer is 3:00
